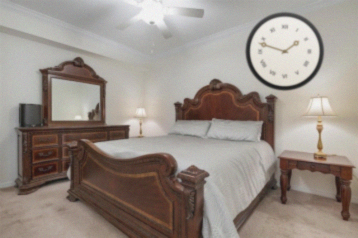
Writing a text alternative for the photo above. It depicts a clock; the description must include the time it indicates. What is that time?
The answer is 1:48
